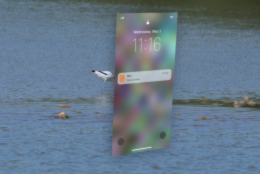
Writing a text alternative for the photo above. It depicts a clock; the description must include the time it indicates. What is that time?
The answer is 11:16
